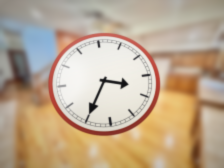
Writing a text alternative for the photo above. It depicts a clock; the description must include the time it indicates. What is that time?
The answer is 3:35
